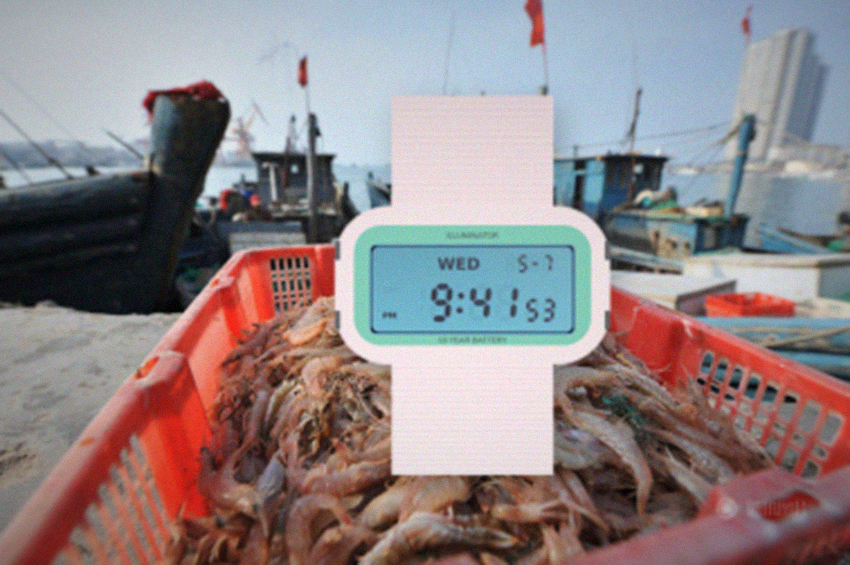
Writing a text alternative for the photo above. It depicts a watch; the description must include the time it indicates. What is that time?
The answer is 9:41:53
